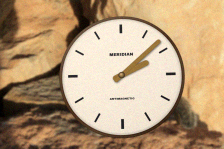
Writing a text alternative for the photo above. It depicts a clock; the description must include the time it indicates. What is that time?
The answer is 2:08
